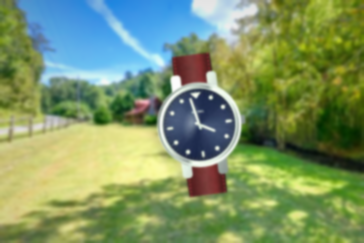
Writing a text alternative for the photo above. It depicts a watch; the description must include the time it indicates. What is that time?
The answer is 3:58
